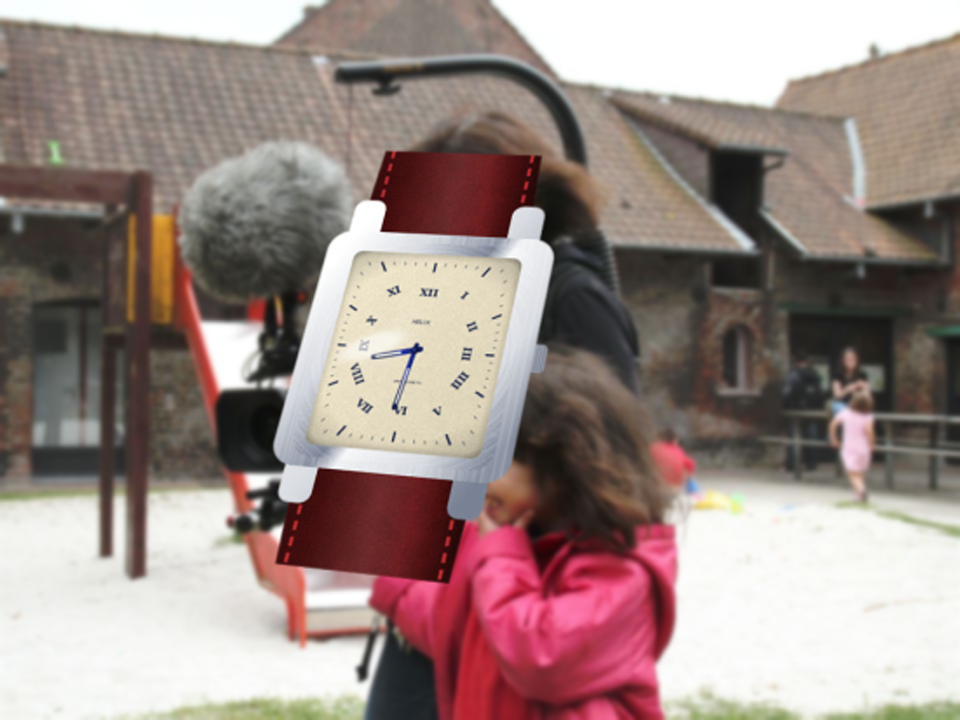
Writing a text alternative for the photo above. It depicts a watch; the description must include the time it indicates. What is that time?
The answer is 8:31
